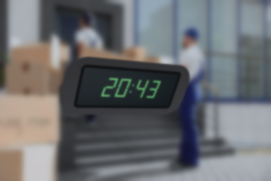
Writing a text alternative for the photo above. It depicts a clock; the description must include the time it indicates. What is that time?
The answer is 20:43
